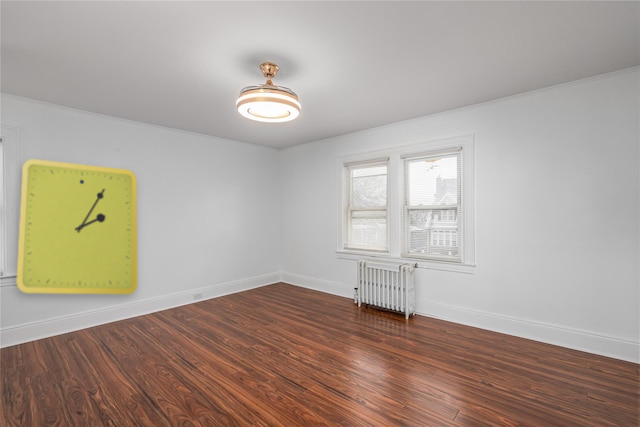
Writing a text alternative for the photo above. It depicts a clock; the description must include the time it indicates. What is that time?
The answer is 2:05
